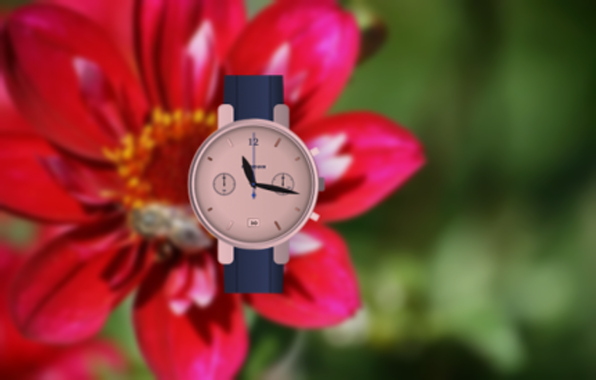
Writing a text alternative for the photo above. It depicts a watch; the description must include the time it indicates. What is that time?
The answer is 11:17
